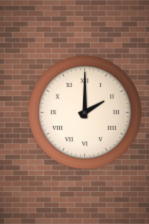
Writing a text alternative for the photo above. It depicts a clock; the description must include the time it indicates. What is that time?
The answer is 2:00
